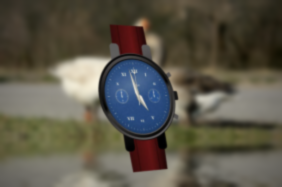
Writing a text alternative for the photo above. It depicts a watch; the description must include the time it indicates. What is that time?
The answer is 4:58
